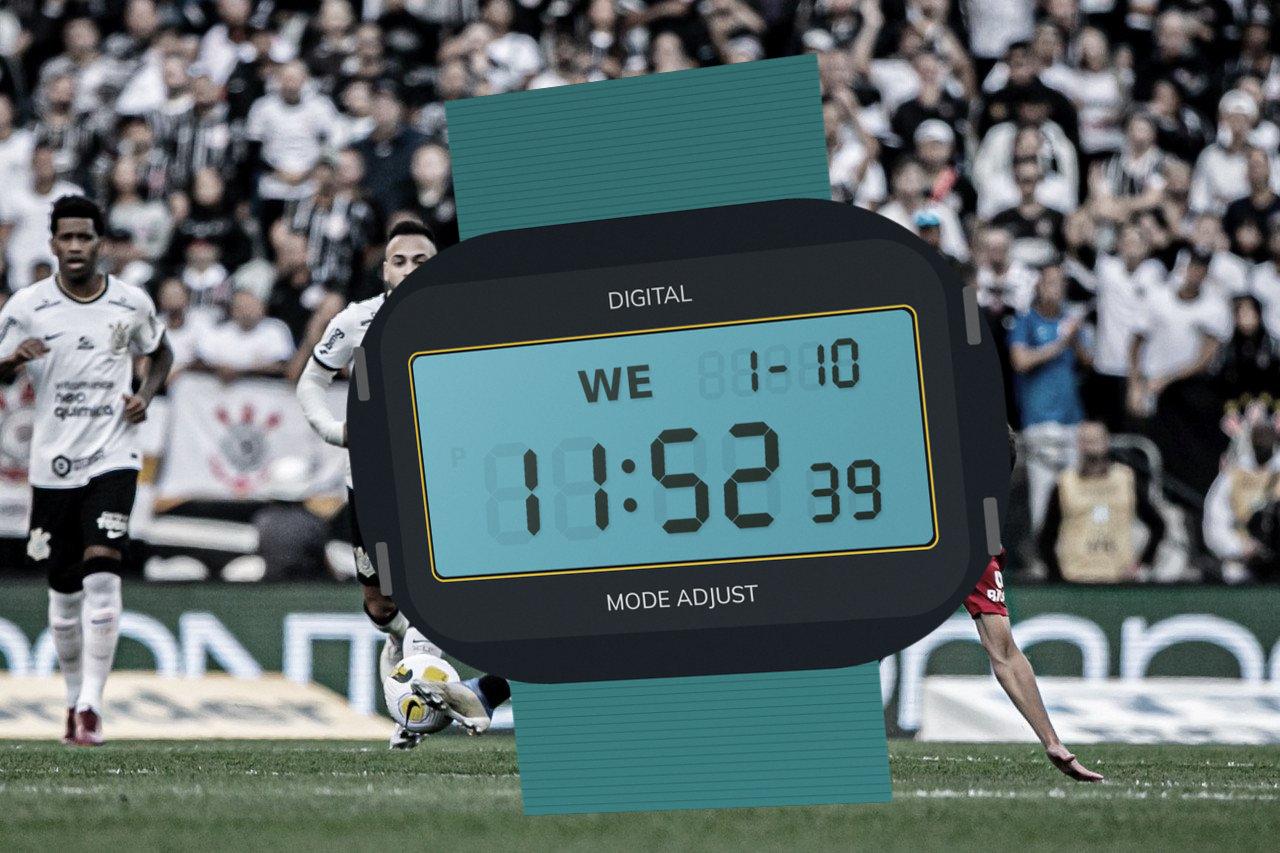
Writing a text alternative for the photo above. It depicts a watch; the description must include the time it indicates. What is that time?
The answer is 11:52:39
